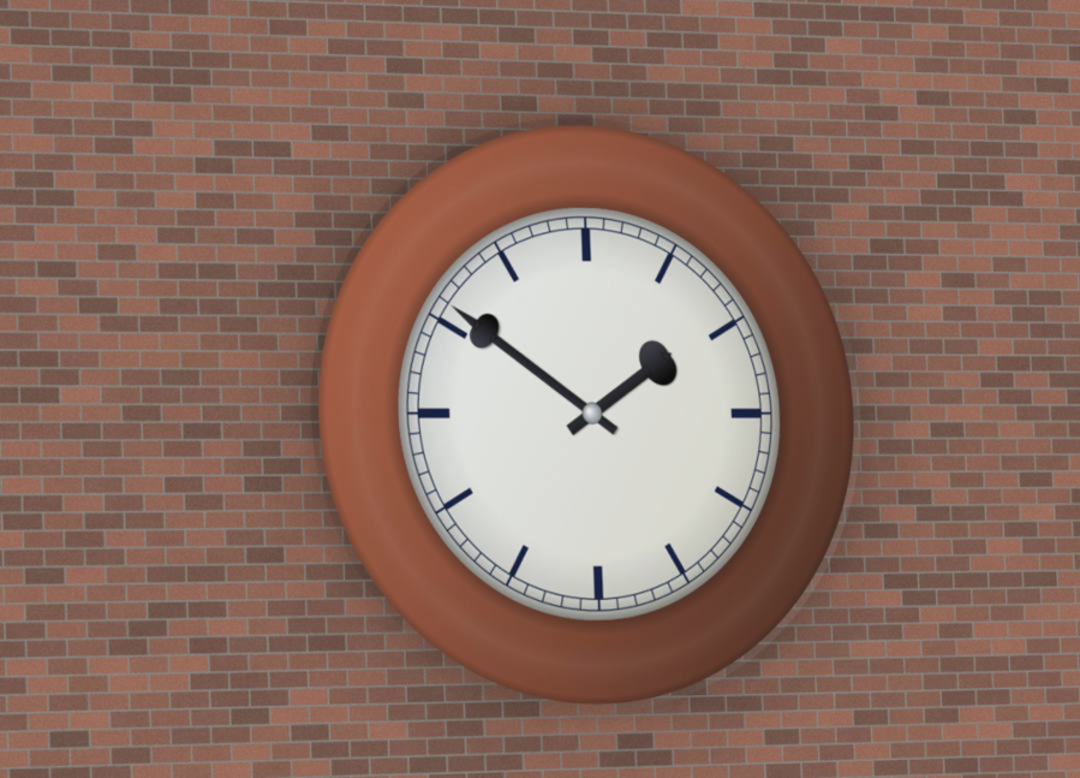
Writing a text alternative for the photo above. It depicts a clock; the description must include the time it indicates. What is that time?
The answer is 1:51
